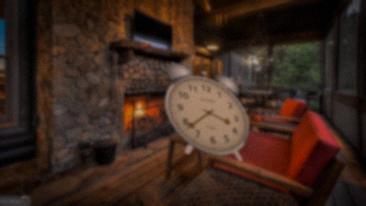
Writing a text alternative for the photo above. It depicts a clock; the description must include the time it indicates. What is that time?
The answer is 3:38
